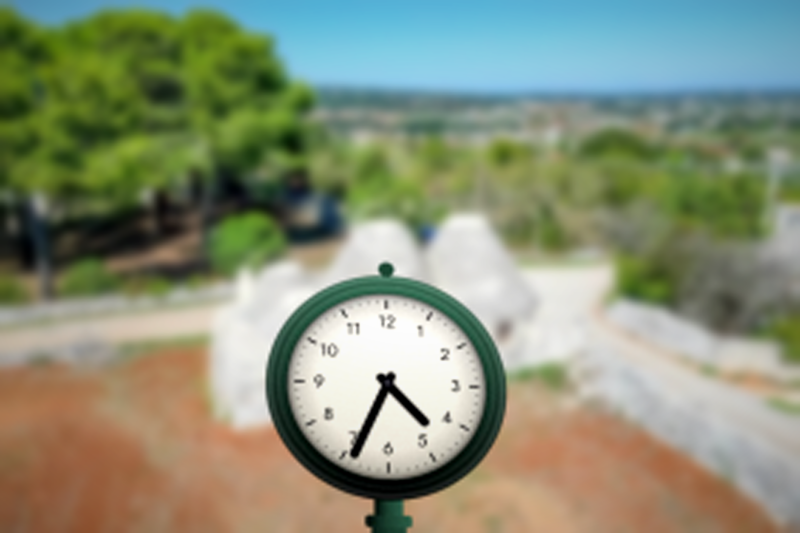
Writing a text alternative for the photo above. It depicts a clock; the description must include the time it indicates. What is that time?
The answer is 4:34
